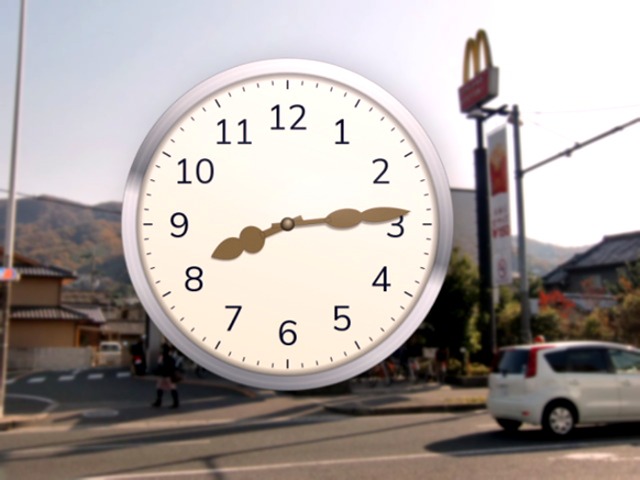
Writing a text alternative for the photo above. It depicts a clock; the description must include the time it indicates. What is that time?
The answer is 8:14
